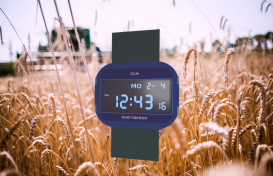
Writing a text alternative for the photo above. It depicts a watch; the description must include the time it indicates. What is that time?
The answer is 12:43:16
